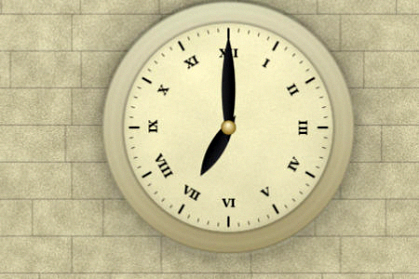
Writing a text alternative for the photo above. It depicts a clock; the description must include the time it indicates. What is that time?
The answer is 7:00
